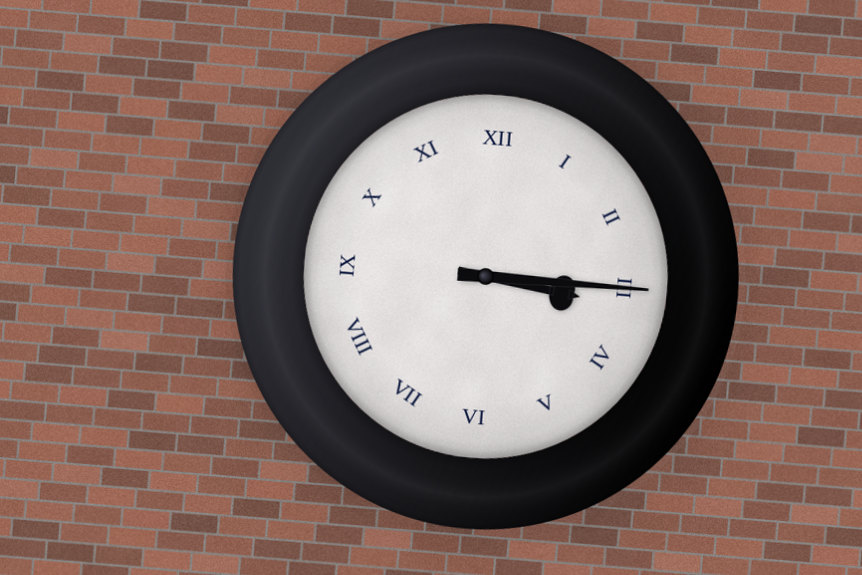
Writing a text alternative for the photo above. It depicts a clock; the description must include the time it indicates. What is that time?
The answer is 3:15
